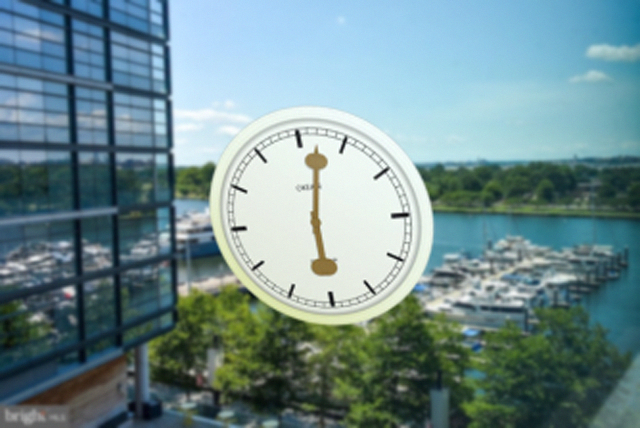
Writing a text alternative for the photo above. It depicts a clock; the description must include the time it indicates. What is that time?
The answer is 6:02
